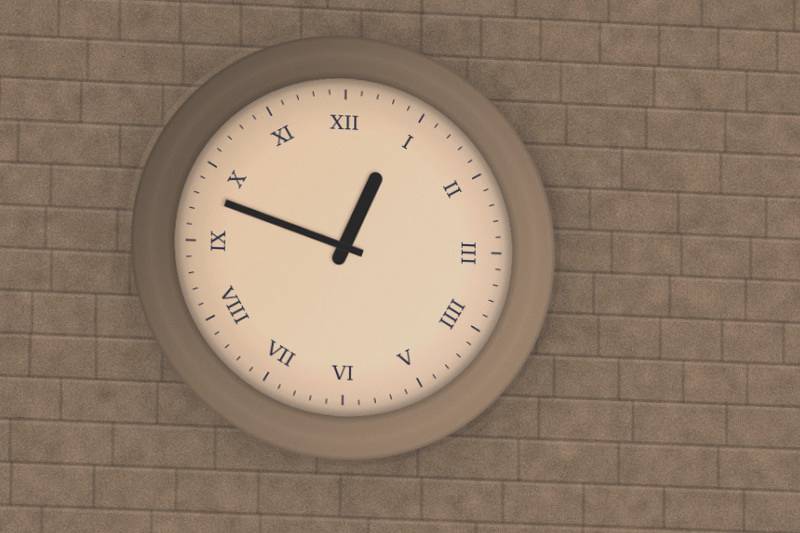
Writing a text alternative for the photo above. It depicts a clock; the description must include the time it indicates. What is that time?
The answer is 12:48
